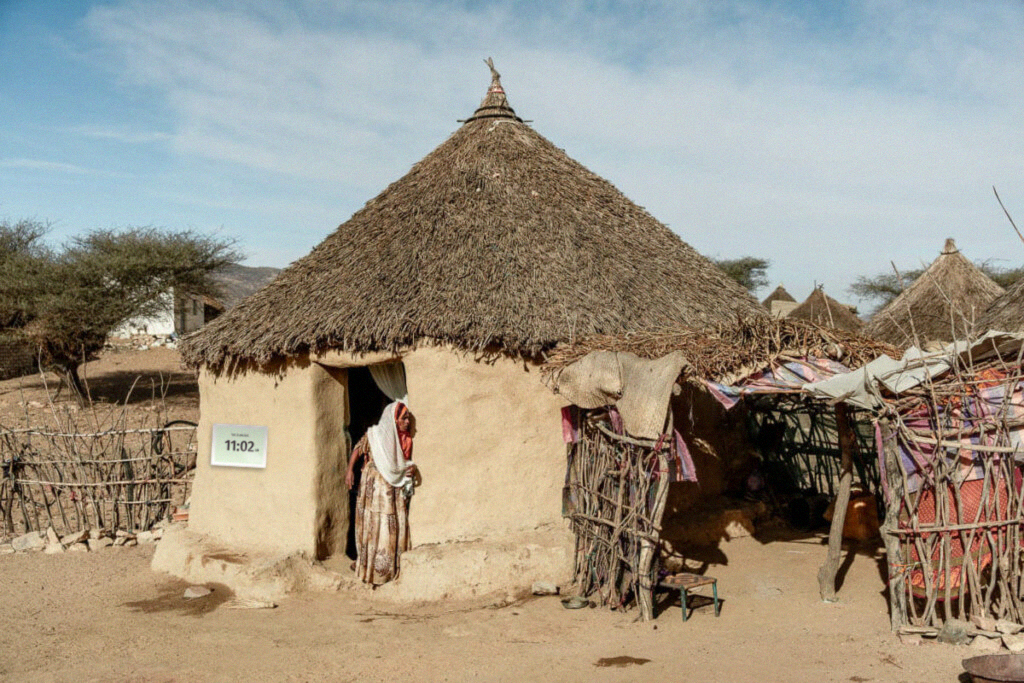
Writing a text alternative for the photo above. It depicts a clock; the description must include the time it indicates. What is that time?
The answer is 11:02
